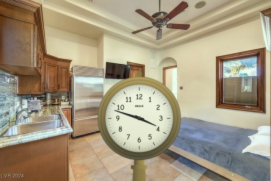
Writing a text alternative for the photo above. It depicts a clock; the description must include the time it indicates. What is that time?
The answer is 3:48
